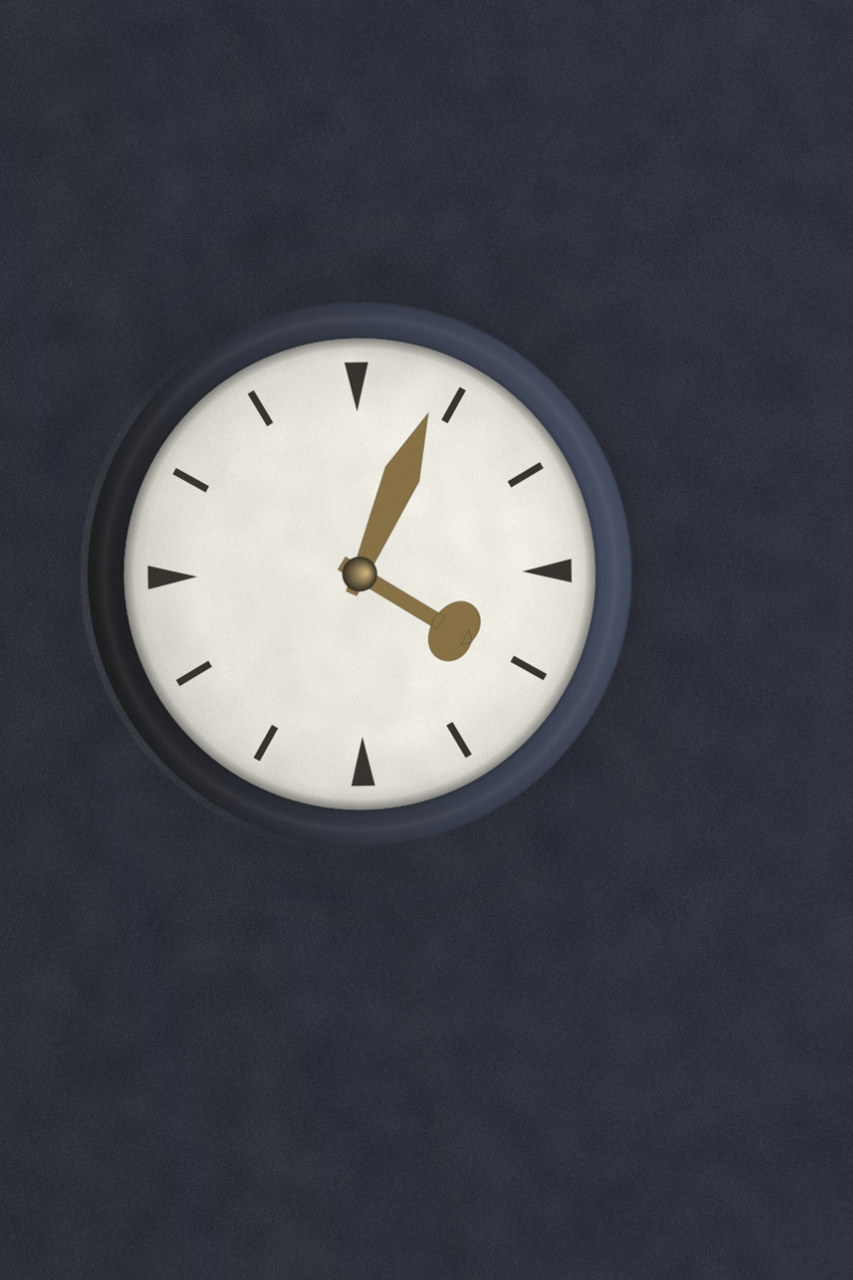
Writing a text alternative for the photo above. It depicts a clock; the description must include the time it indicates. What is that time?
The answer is 4:04
